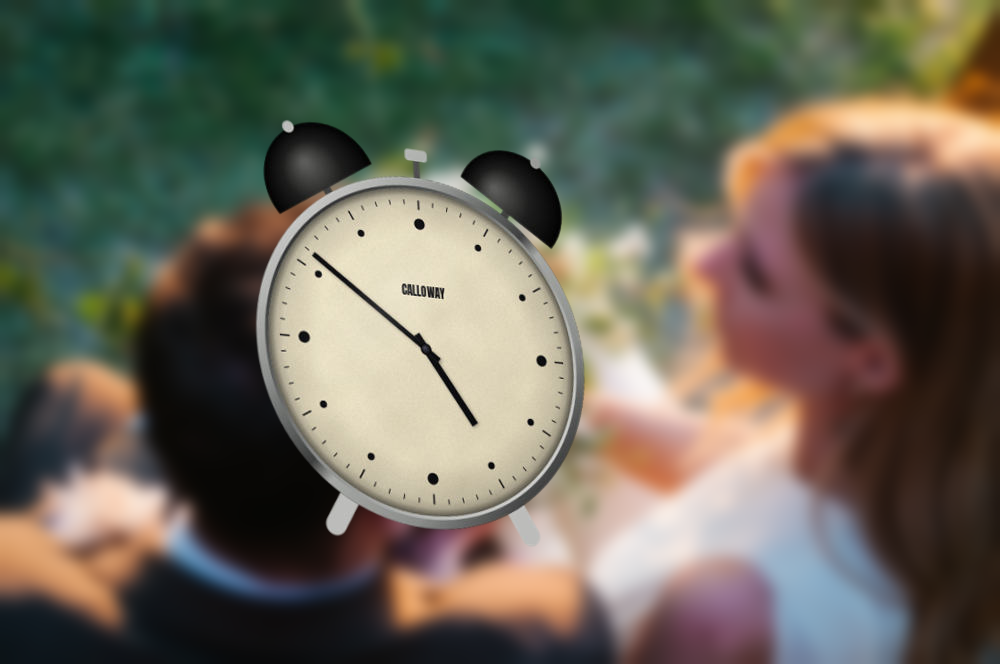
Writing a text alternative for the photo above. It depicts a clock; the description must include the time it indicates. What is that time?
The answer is 4:51
